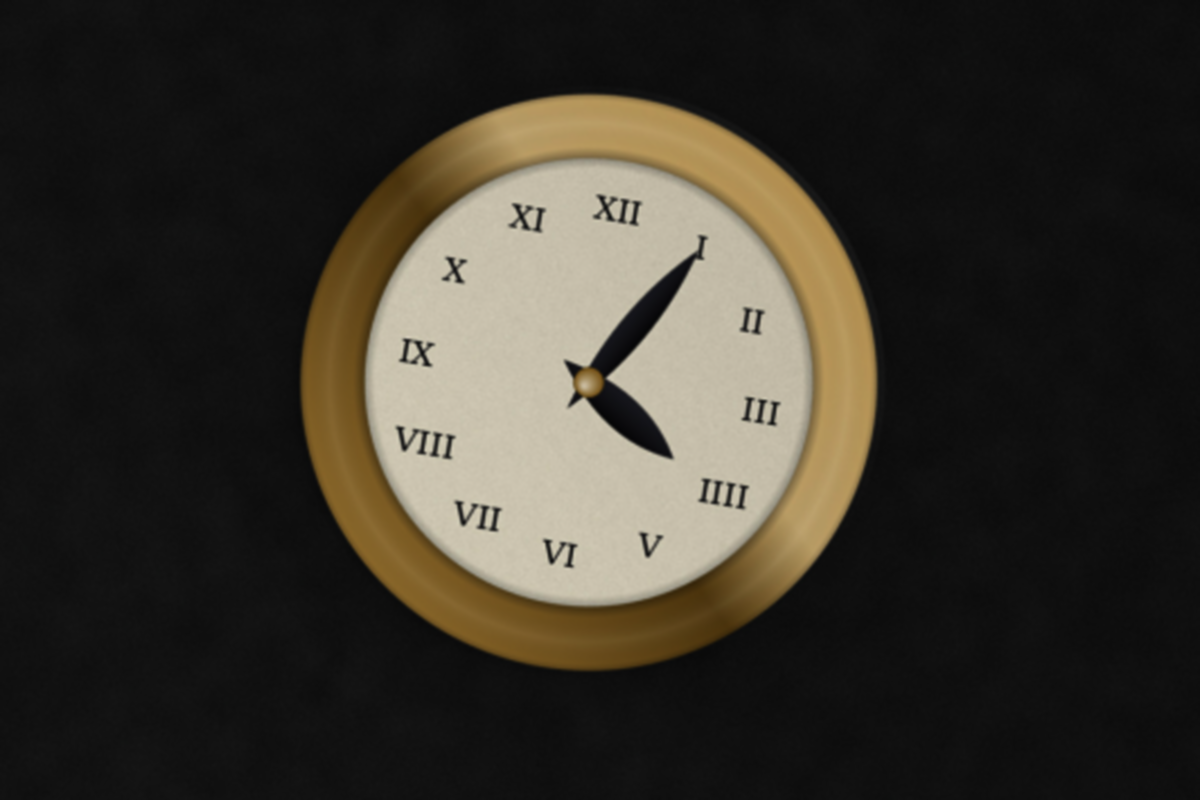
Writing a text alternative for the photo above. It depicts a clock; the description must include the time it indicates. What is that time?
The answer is 4:05
